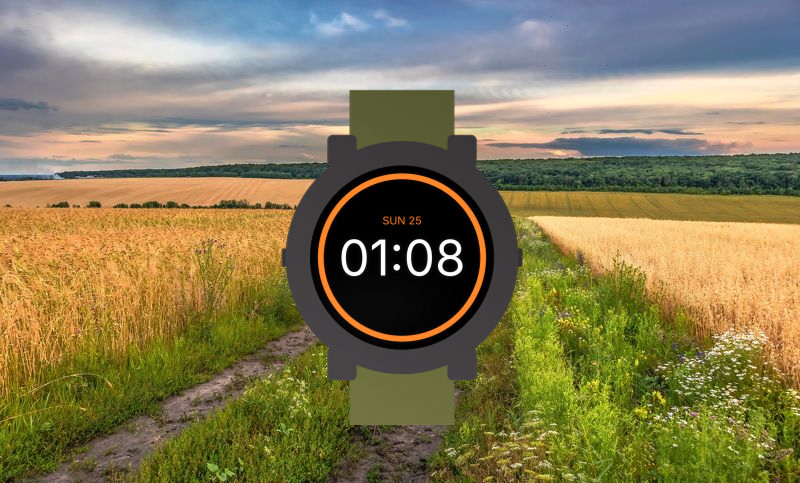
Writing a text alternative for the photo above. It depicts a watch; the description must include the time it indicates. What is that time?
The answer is 1:08
